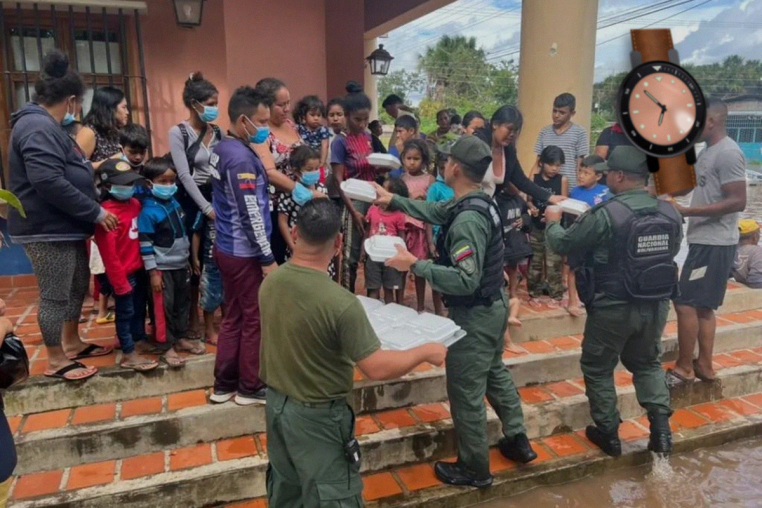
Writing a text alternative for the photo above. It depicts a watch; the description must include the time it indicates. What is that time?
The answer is 6:53
